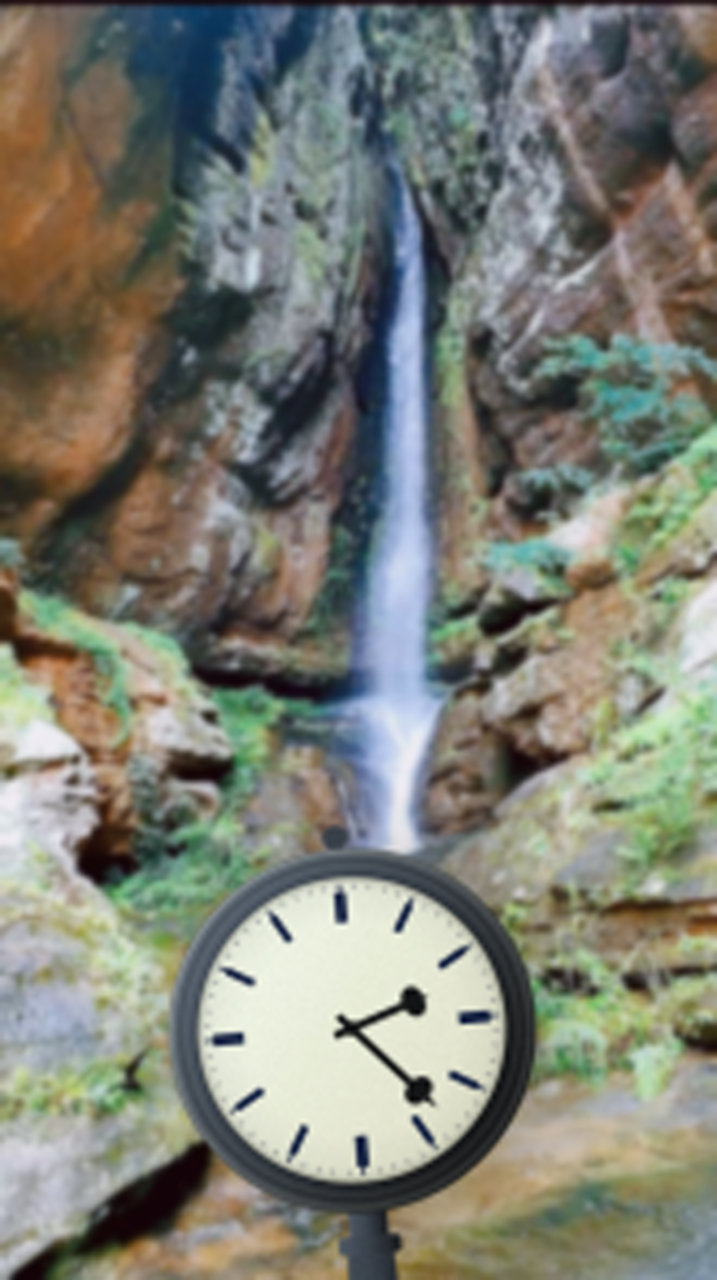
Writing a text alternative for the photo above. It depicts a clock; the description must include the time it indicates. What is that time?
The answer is 2:23
